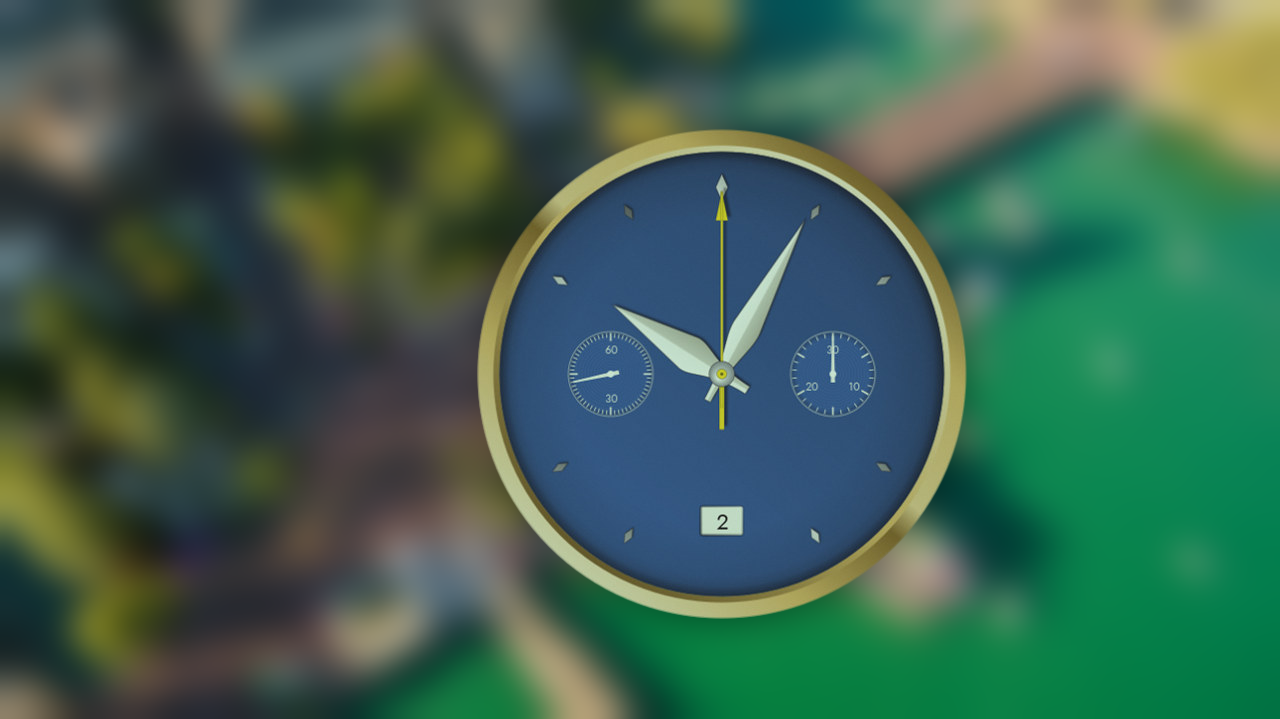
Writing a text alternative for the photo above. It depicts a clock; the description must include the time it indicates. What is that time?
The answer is 10:04:43
